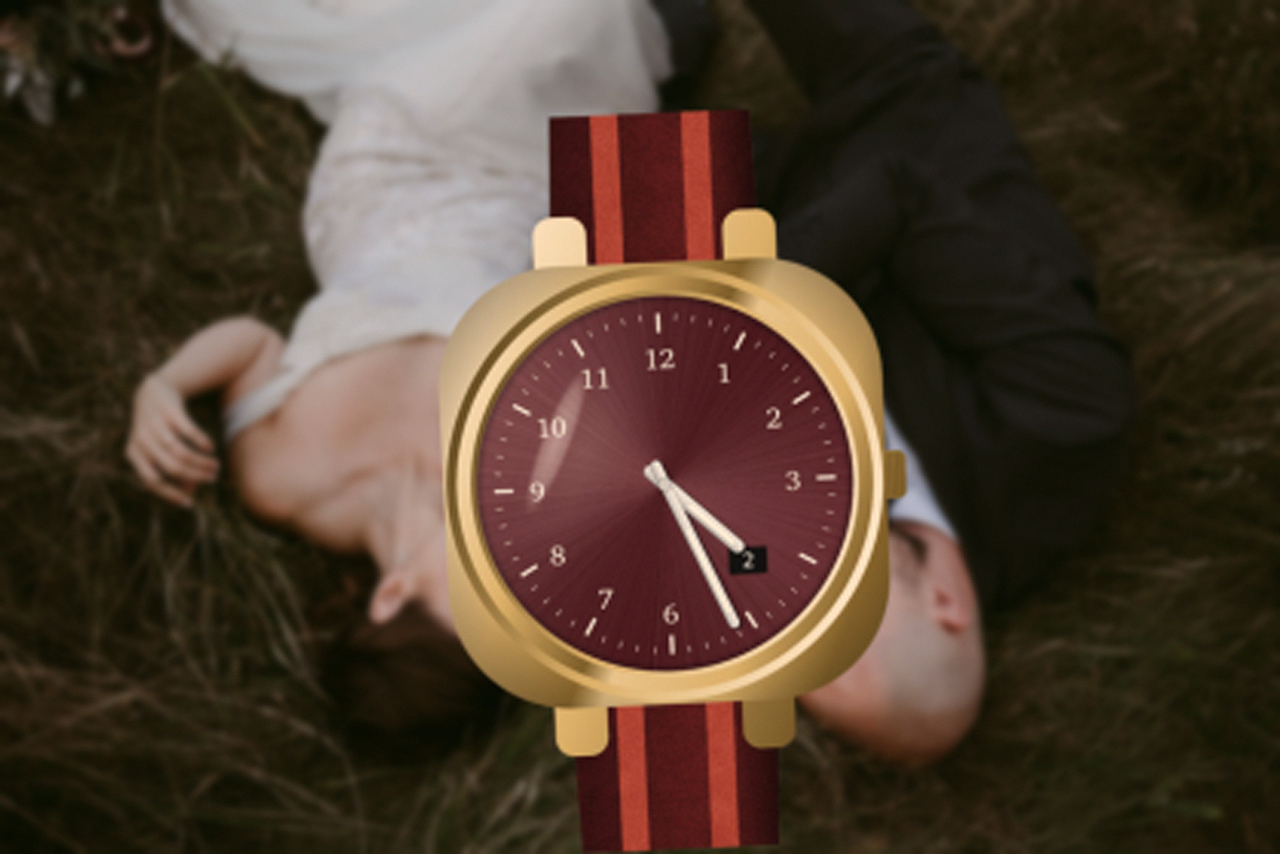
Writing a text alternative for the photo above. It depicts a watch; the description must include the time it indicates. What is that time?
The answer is 4:26
